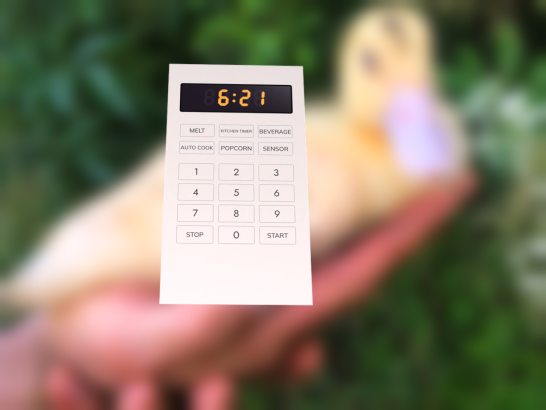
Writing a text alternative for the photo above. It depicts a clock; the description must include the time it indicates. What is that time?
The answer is 6:21
